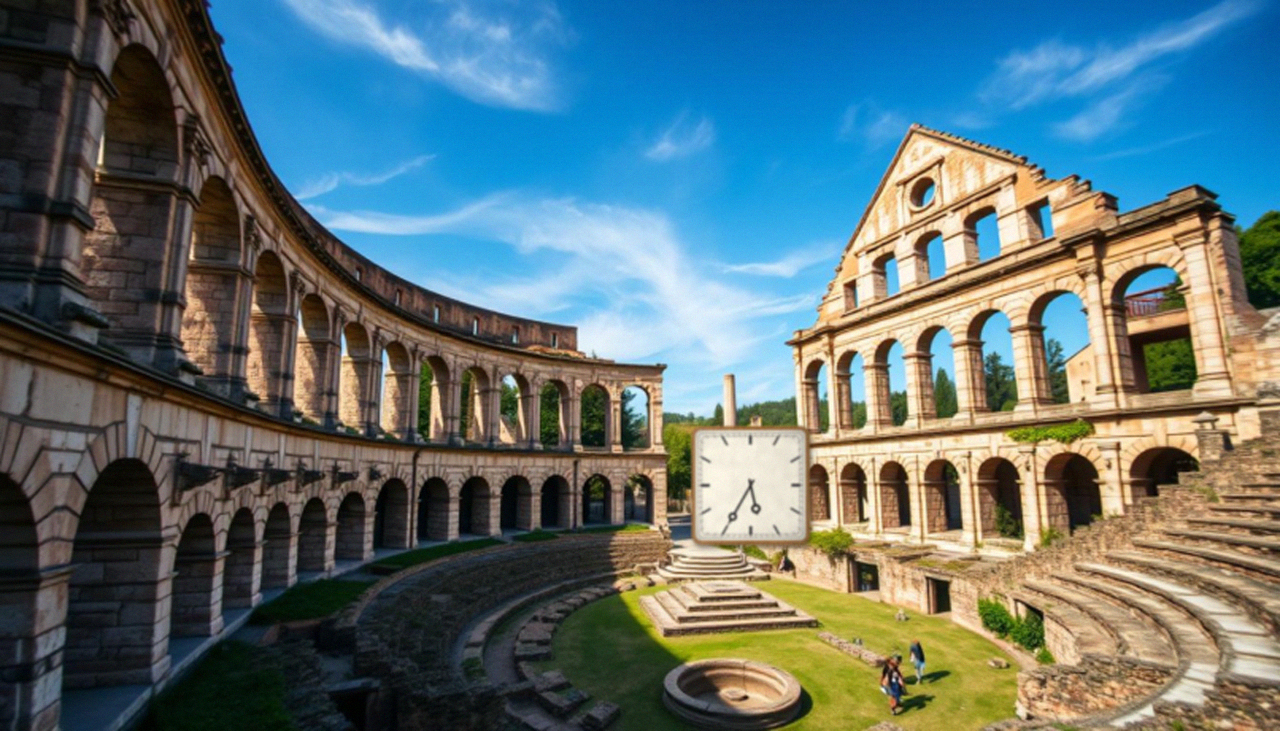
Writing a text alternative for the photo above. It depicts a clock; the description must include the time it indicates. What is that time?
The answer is 5:35
